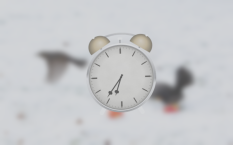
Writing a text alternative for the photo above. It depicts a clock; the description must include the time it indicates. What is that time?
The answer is 6:36
